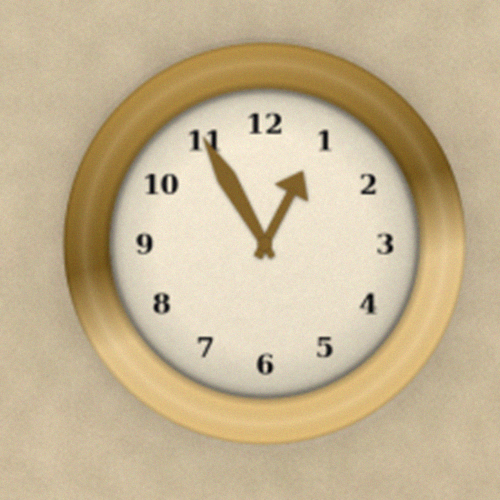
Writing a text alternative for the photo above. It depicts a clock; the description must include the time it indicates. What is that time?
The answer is 12:55
